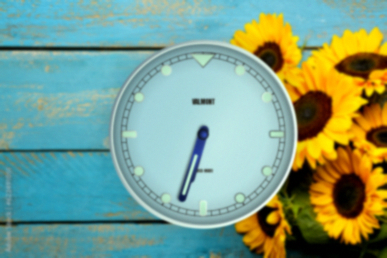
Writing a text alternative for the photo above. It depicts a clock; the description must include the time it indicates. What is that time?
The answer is 6:33
